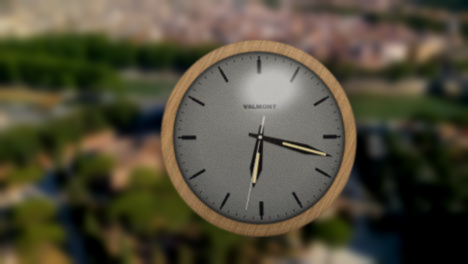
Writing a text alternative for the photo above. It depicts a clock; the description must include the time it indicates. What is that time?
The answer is 6:17:32
